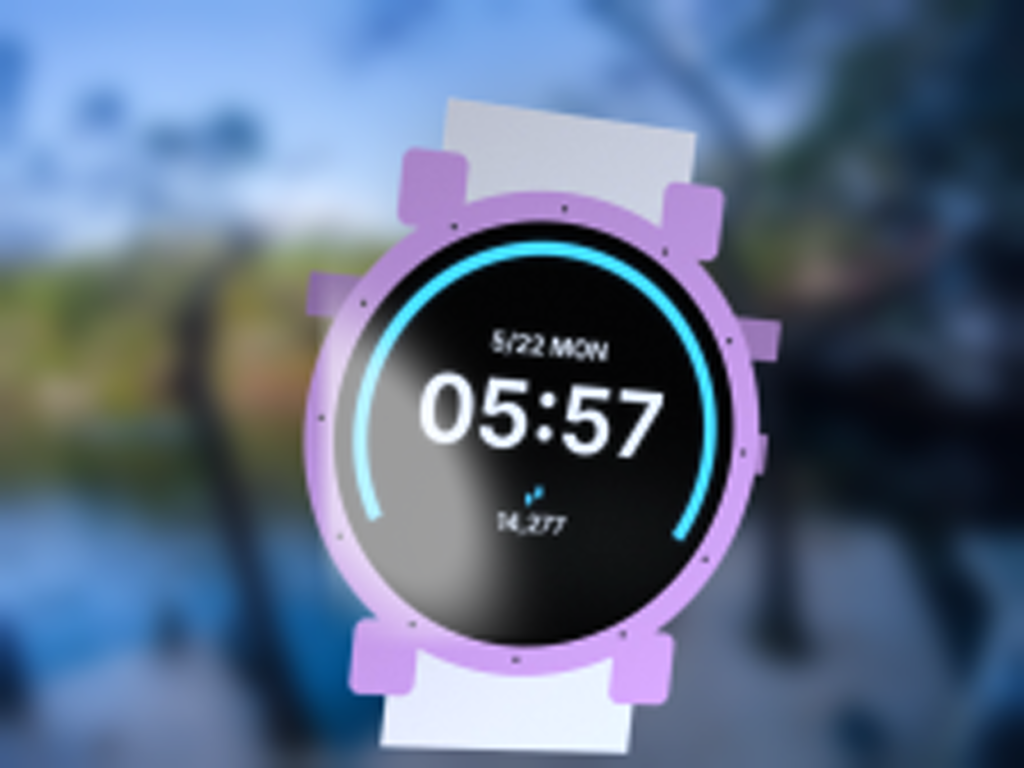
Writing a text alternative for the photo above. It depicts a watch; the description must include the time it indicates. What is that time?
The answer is 5:57
